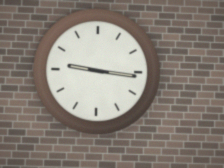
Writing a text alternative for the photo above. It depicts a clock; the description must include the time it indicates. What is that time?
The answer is 9:16
